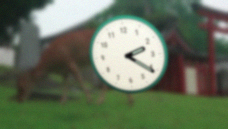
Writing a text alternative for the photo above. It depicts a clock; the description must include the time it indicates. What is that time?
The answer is 2:21
